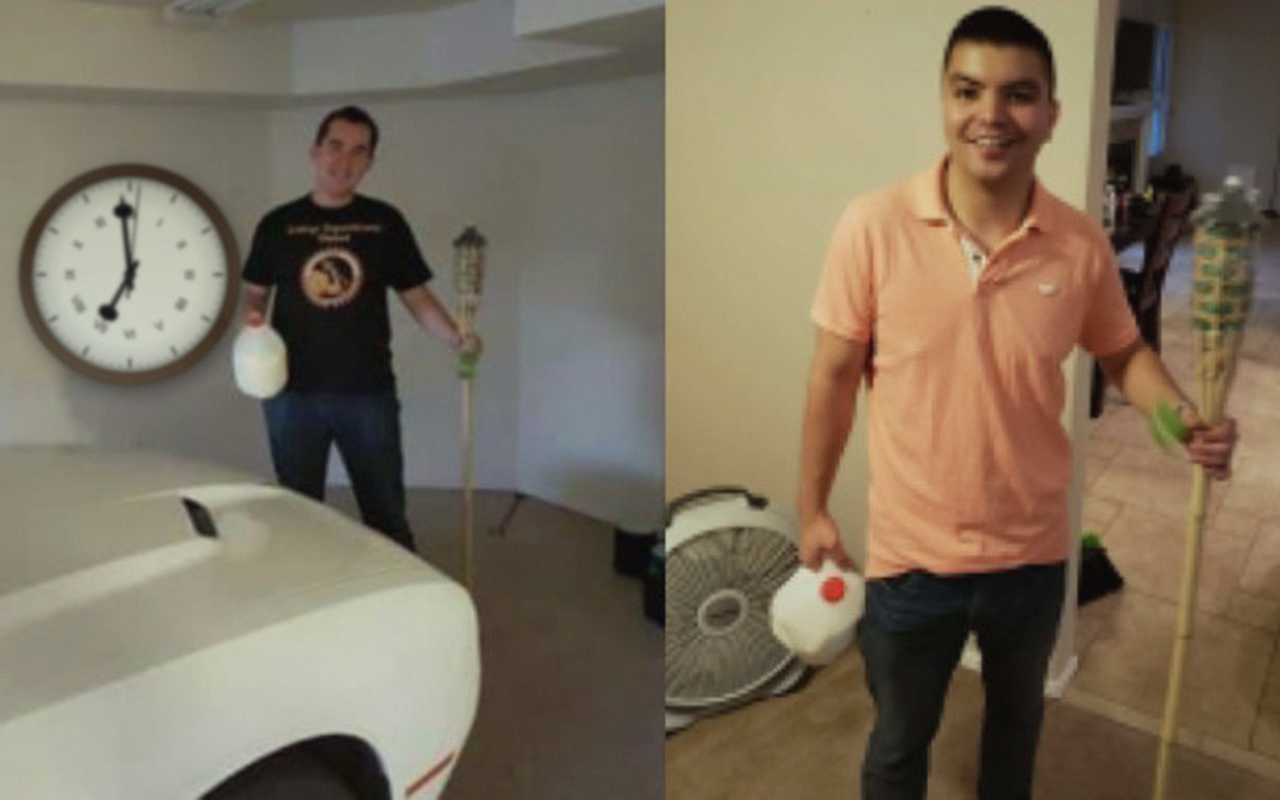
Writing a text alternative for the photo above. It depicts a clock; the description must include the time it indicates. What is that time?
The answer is 6:59:01
